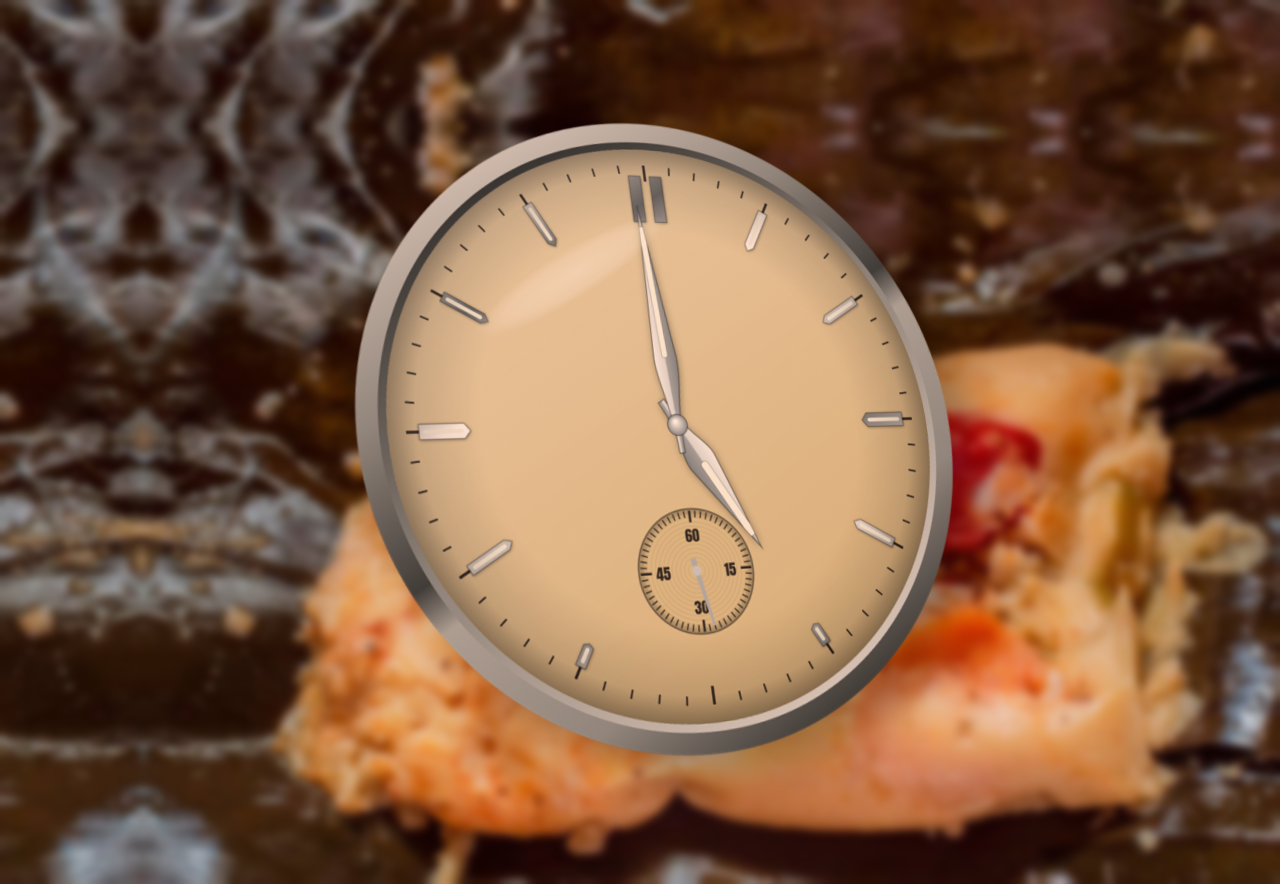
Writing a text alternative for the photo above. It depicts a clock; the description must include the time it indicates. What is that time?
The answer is 4:59:28
